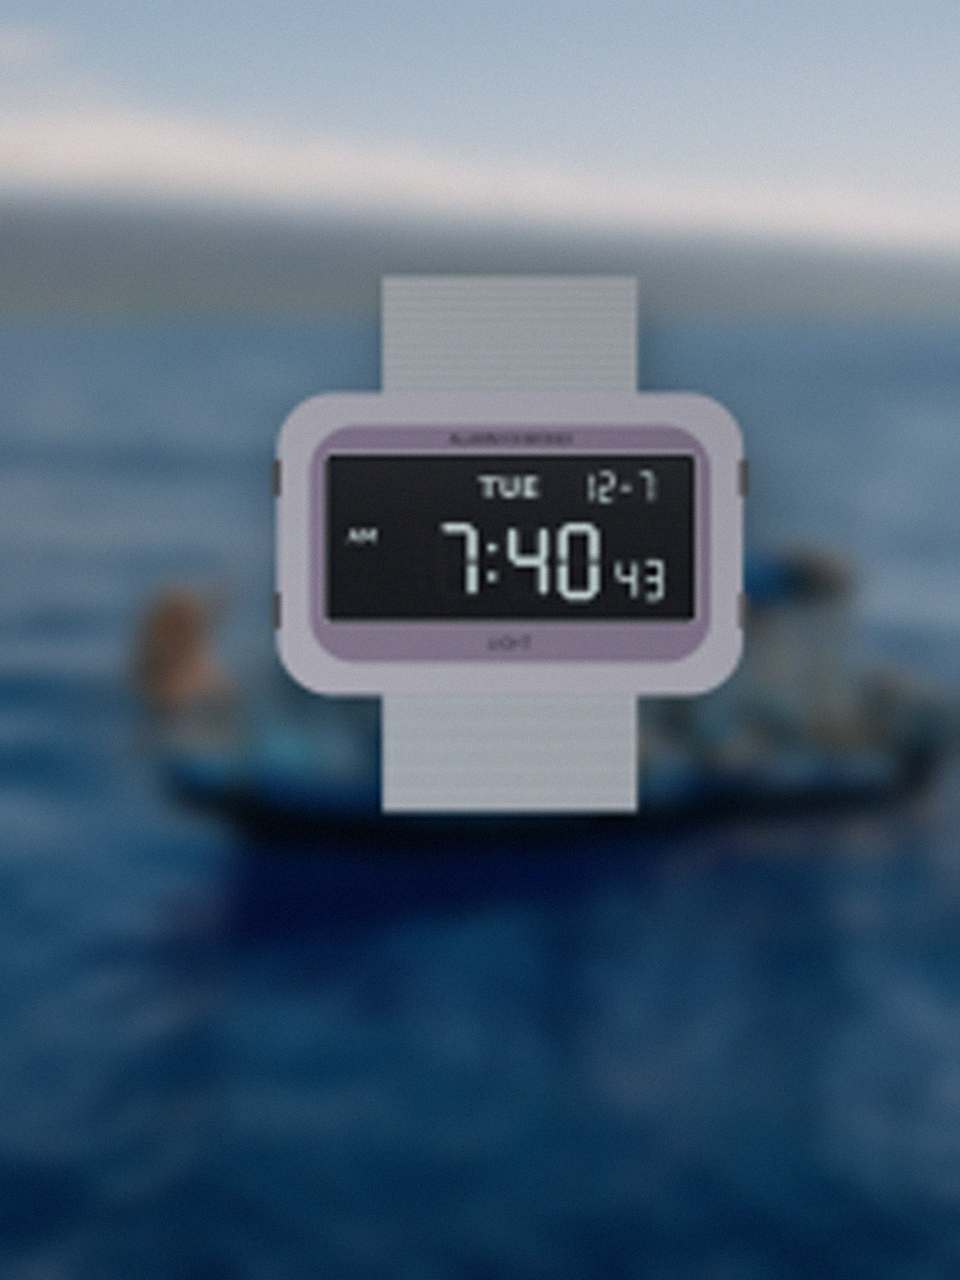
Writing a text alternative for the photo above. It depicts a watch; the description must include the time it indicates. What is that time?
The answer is 7:40:43
